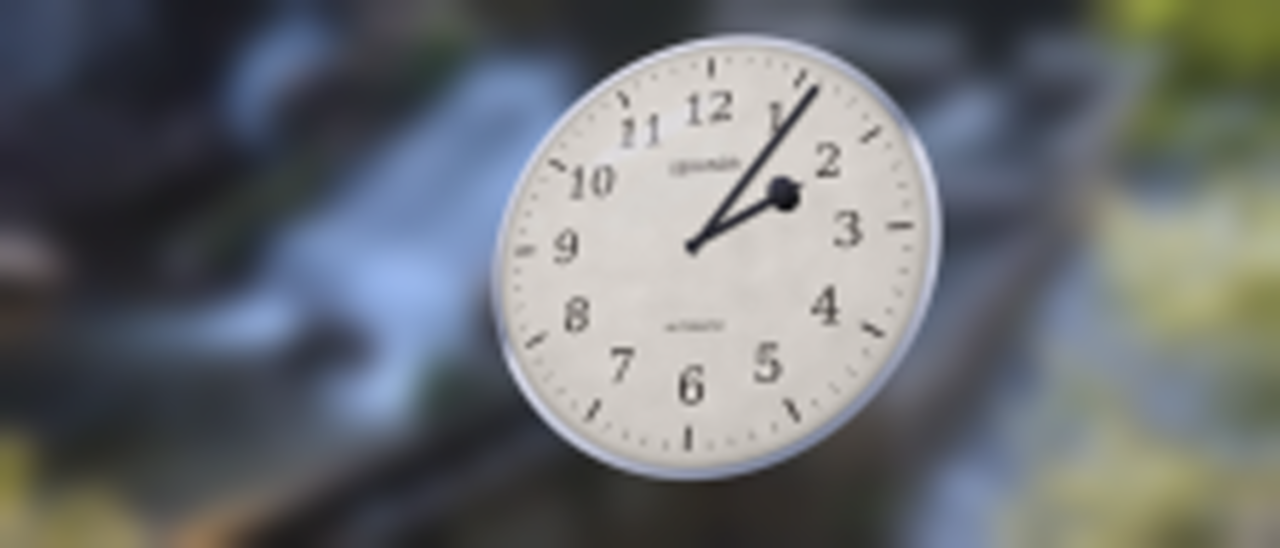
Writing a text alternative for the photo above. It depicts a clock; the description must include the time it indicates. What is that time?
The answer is 2:06
